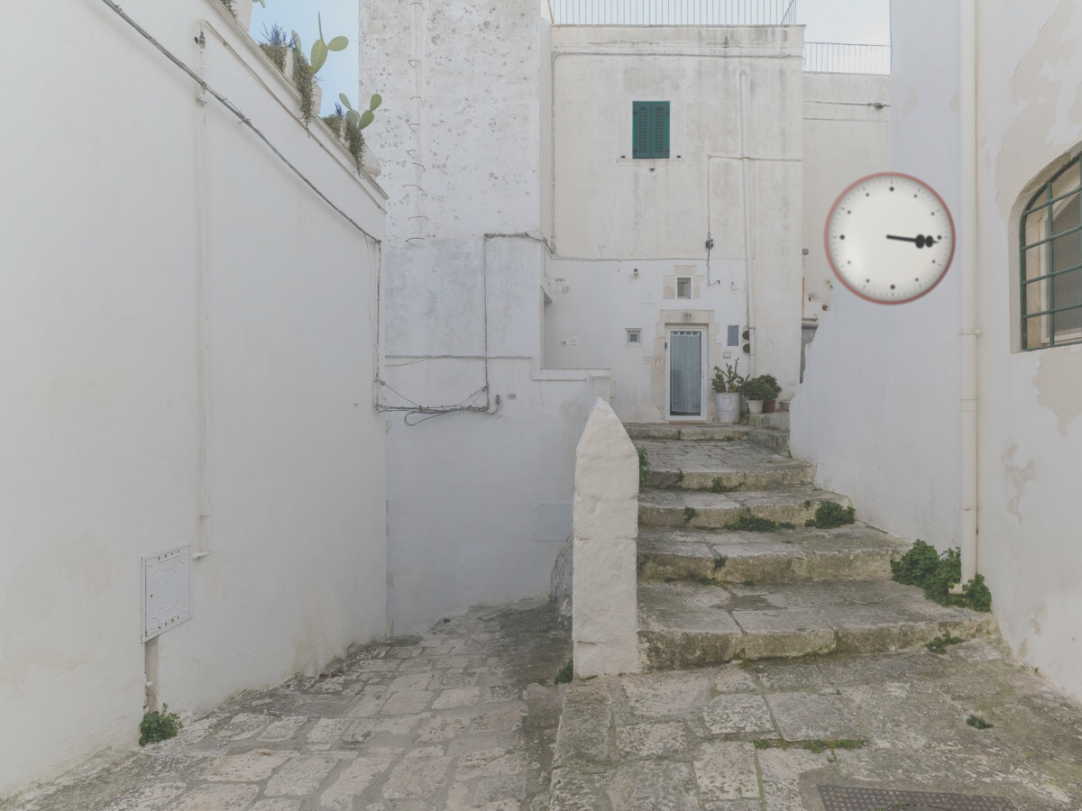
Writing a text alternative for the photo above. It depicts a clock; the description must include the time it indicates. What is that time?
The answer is 3:16
